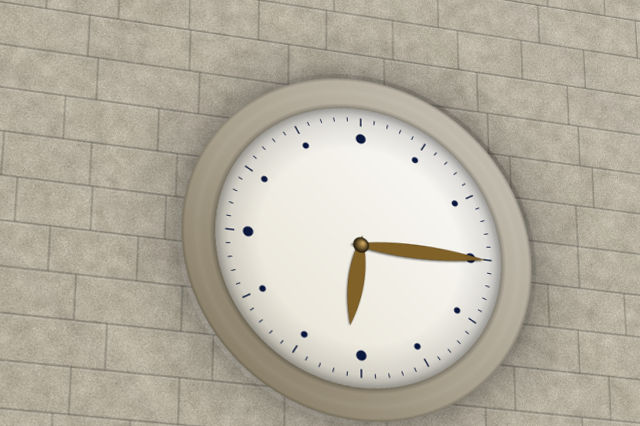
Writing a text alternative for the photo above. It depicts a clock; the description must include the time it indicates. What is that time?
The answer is 6:15
